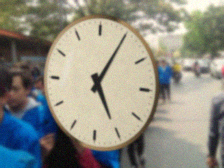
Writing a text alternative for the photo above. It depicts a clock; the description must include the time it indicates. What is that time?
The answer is 5:05
